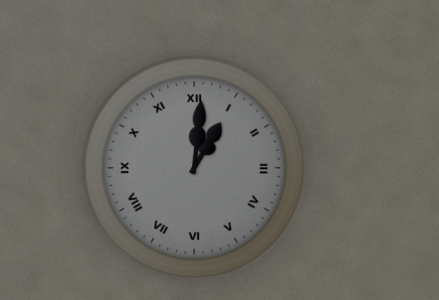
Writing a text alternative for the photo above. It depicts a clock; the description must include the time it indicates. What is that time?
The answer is 1:01
